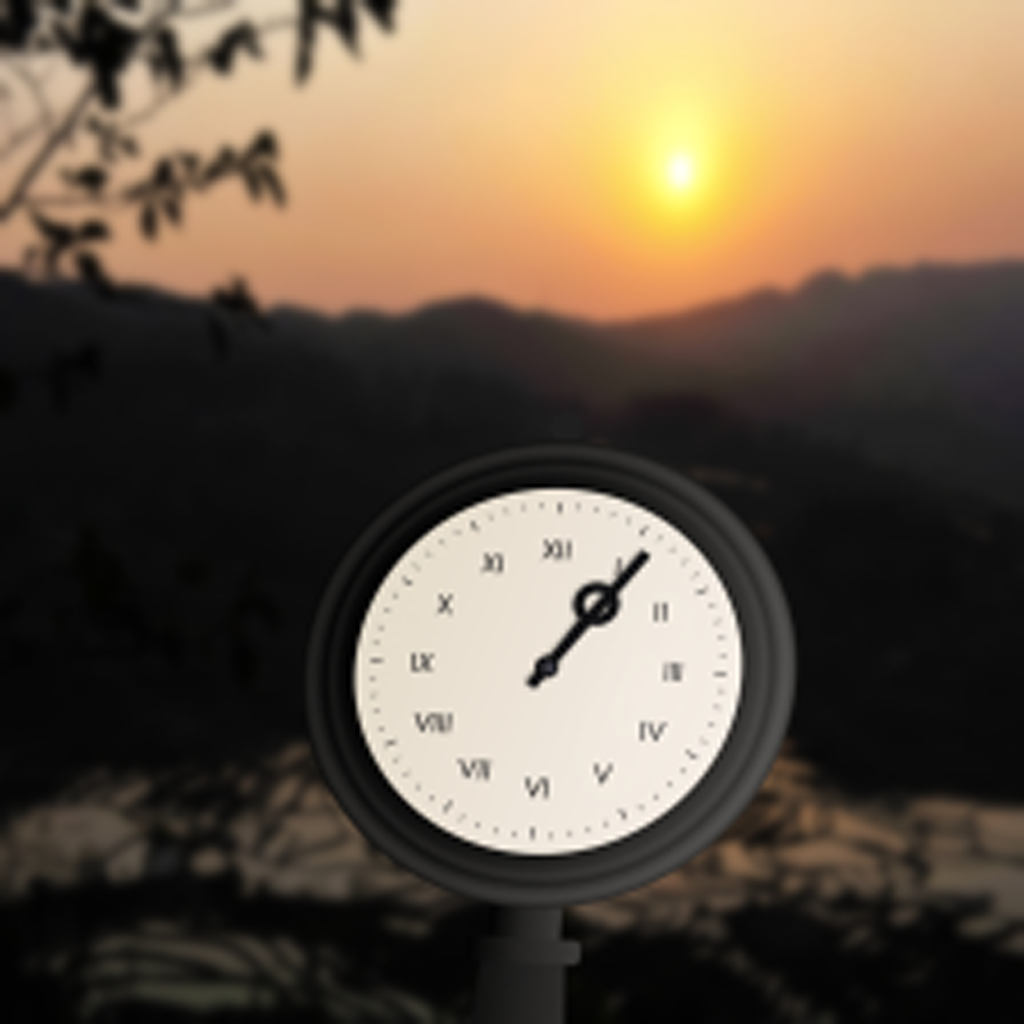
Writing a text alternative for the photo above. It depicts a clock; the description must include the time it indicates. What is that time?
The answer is 1:06
